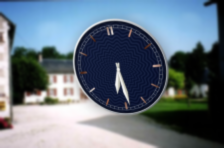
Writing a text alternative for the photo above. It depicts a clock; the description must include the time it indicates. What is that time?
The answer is 6:29
